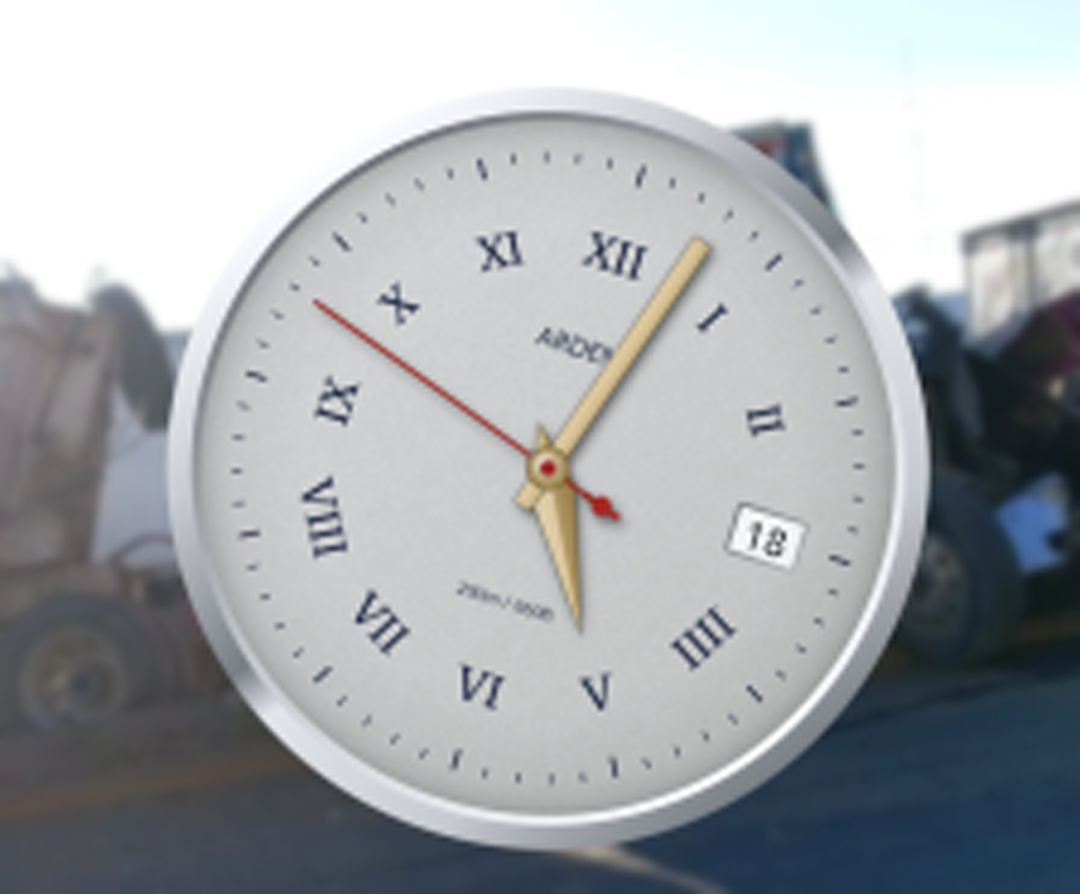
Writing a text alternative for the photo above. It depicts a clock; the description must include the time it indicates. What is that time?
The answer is 5:02:48
